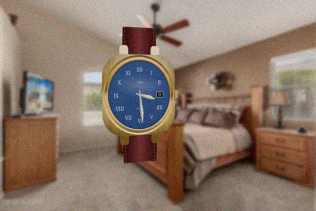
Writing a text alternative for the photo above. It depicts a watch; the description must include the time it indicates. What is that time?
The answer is 3:29
